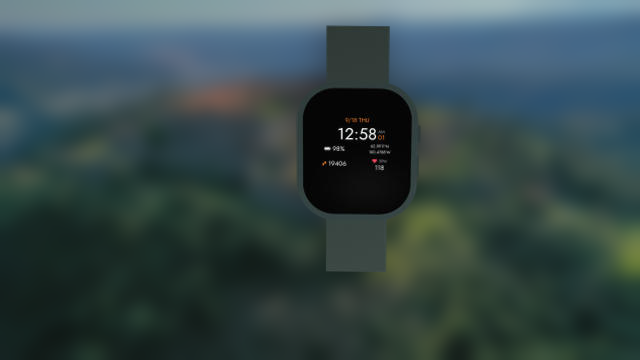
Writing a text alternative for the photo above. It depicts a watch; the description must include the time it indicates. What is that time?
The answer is 12:58
